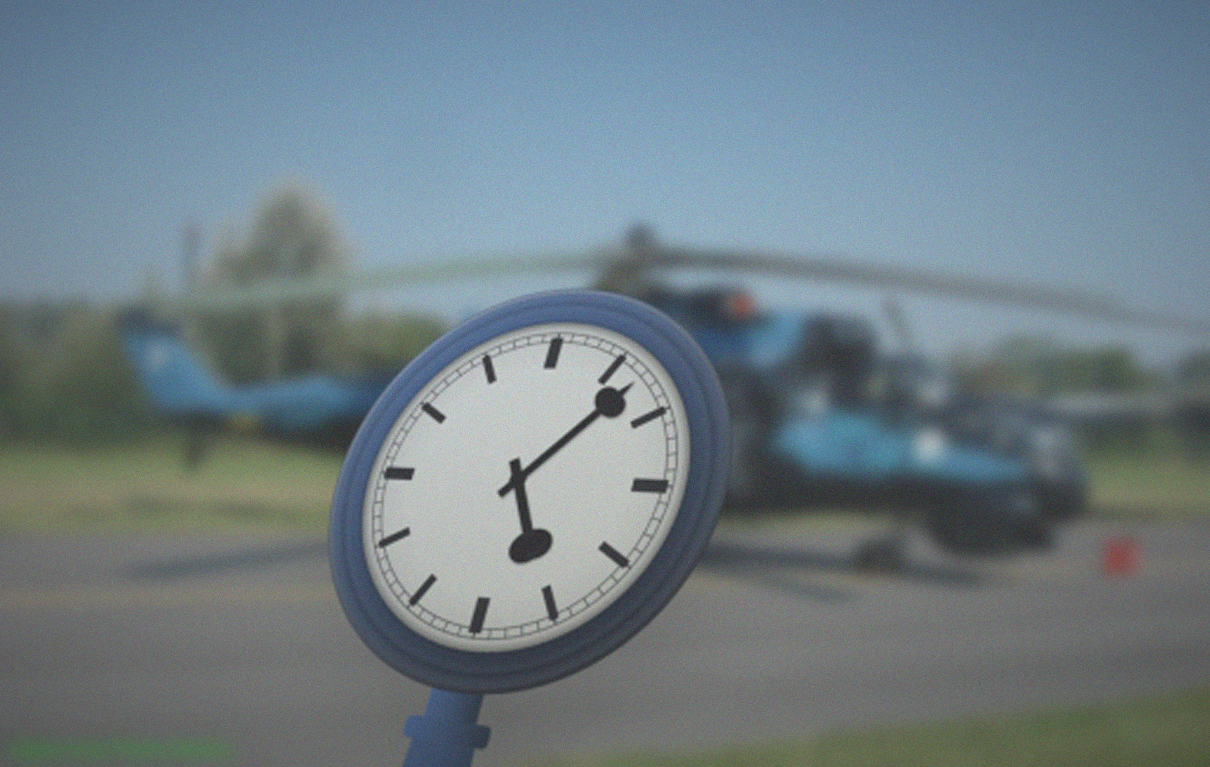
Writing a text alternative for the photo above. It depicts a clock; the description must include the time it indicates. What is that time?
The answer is 5:07
